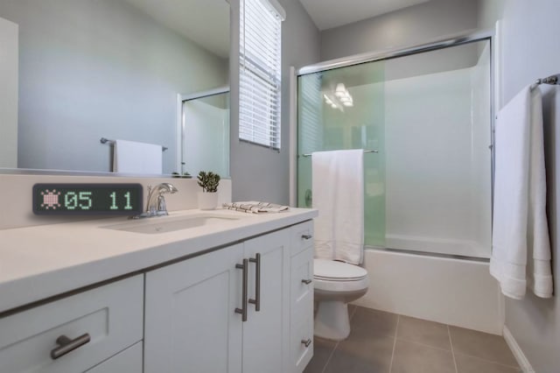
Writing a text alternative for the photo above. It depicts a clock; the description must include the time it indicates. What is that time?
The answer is 5:11
